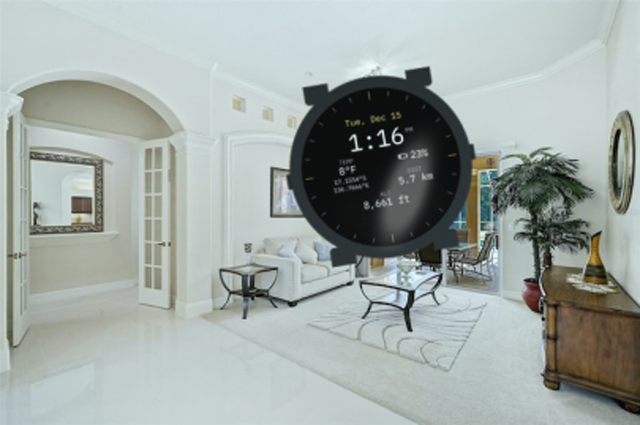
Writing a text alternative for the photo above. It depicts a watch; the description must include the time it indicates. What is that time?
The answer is 1:16
